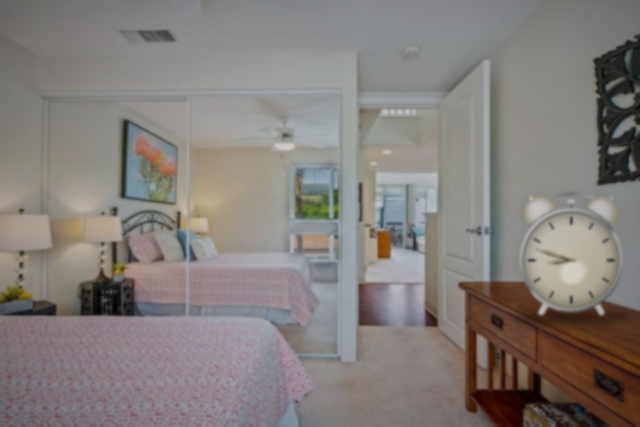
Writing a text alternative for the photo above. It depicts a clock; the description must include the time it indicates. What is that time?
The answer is 8:48
